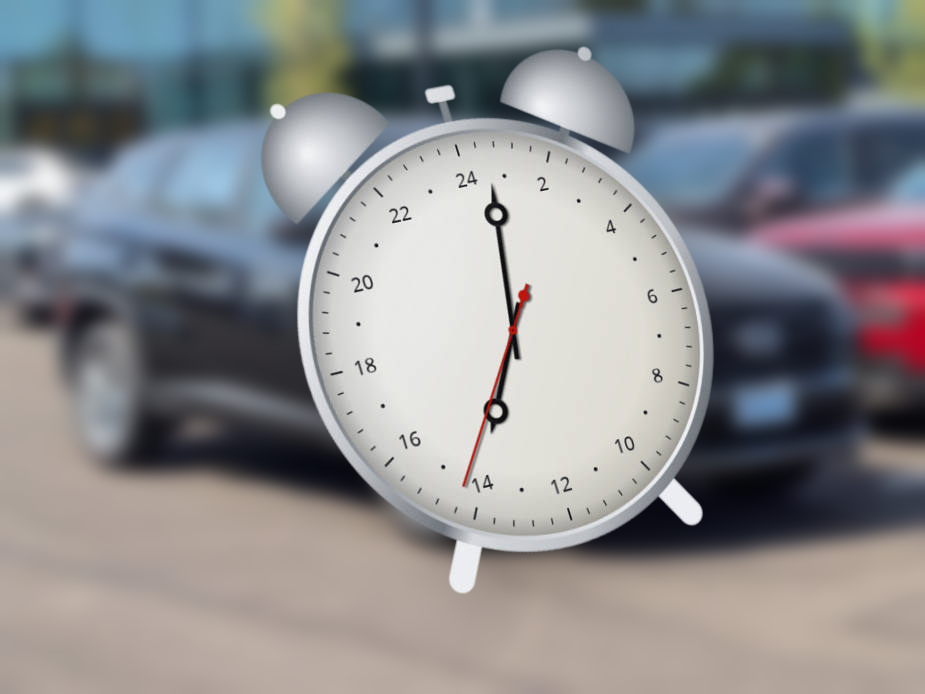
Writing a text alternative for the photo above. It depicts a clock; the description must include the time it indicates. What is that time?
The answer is 14:01:36
